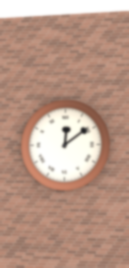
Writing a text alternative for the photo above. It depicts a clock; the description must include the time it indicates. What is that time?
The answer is 12:09
